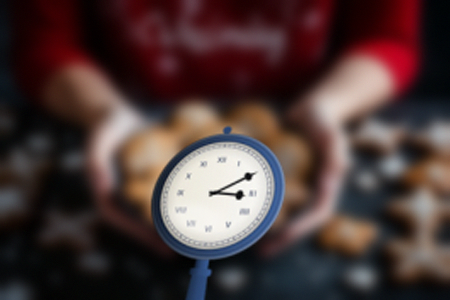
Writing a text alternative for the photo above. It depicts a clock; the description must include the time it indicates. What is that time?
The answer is 3:10
